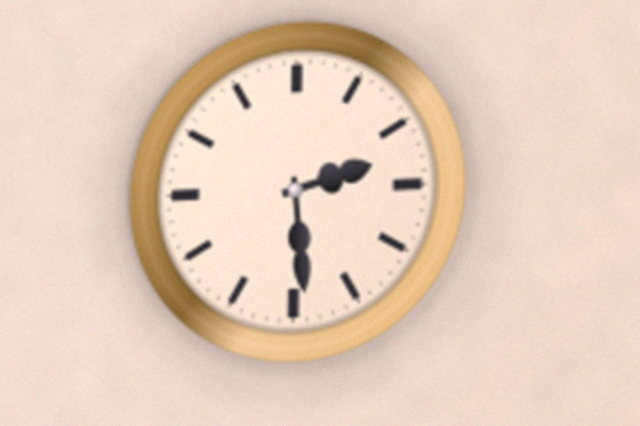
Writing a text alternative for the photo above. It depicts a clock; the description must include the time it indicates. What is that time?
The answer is 2:29
